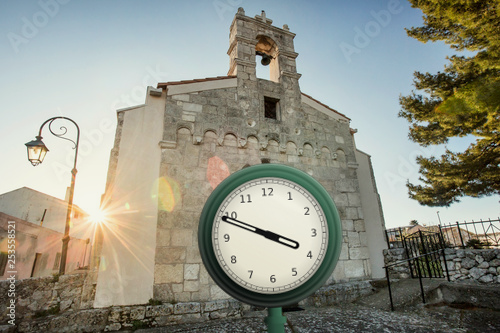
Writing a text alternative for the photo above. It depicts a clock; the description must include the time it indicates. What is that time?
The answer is 3:49
